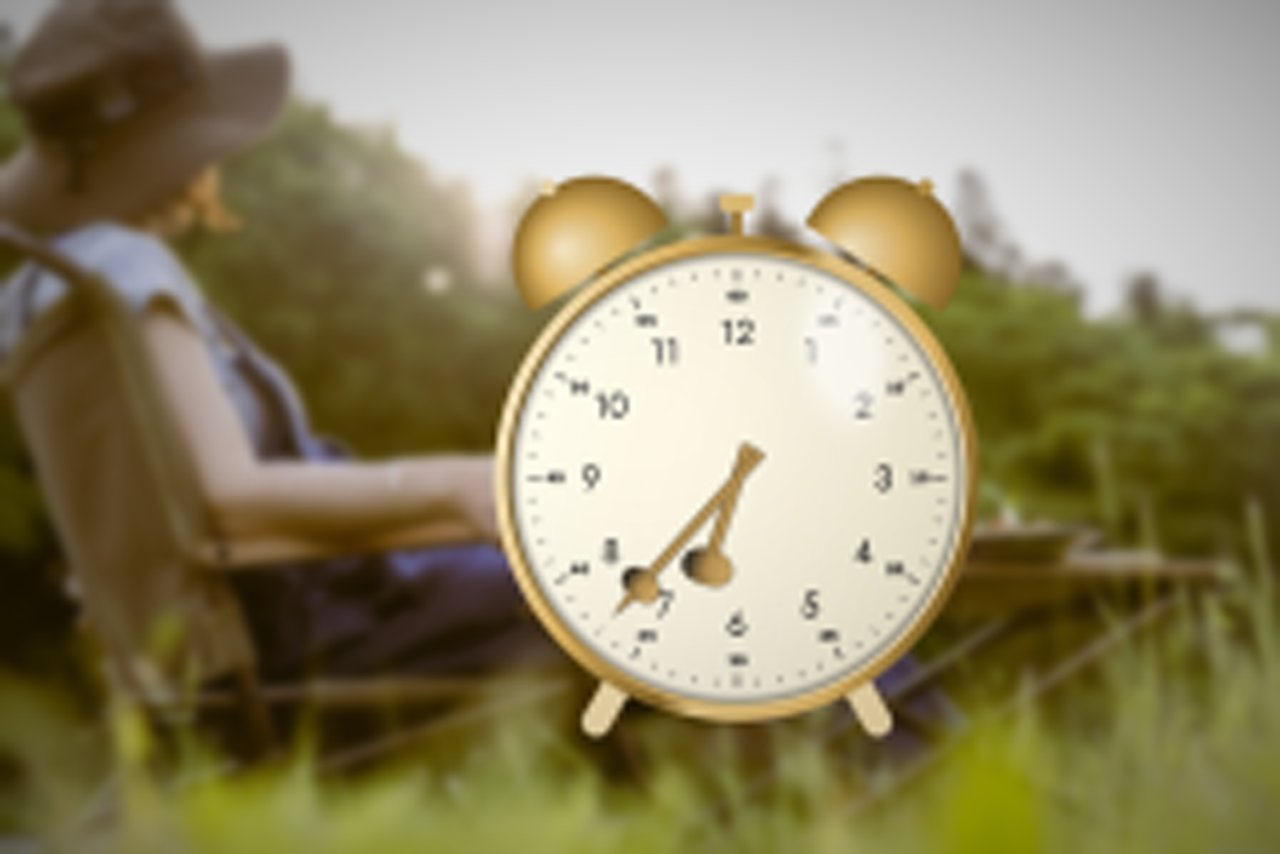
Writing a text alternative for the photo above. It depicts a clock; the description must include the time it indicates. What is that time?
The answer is 6:37
